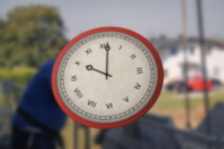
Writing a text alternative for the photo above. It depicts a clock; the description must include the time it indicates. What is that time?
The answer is 10:01
